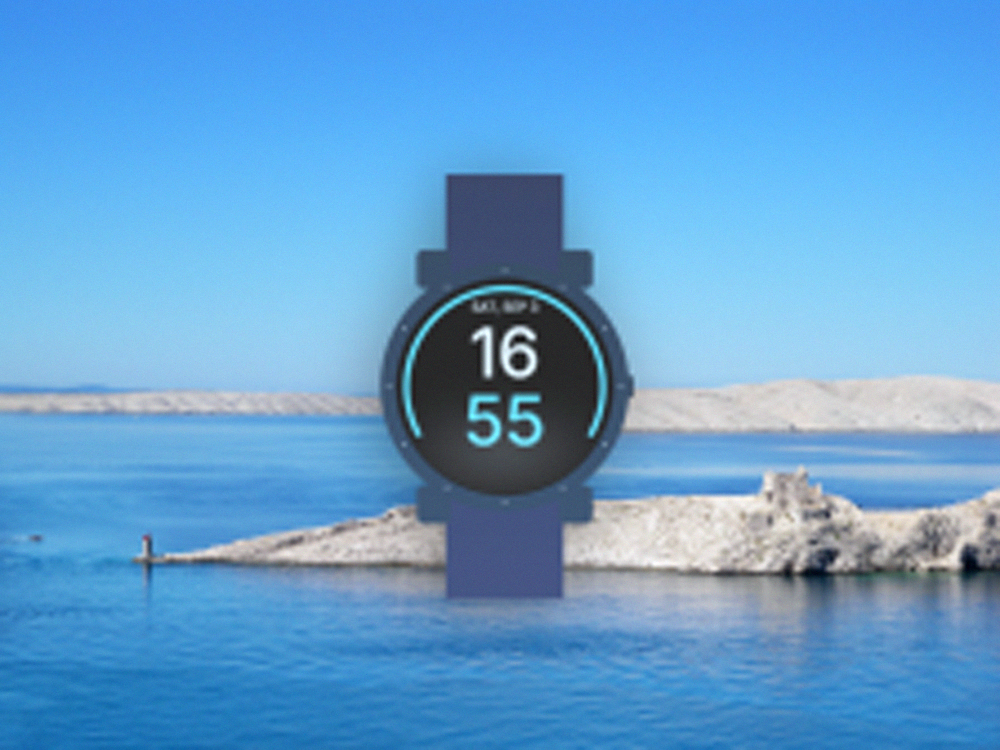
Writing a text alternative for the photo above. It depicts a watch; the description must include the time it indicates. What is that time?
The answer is 16:55
